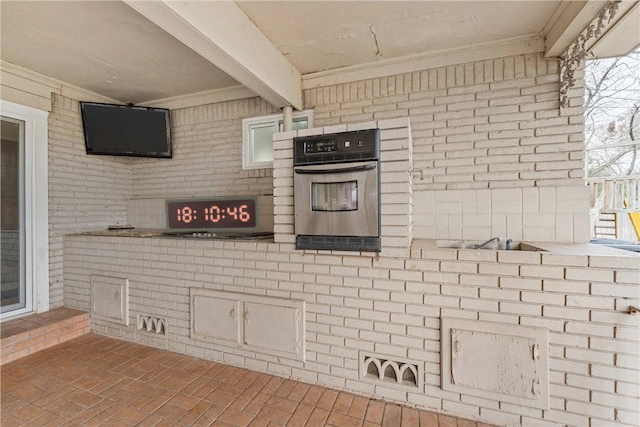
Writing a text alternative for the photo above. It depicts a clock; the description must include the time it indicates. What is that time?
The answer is 18:10:46
